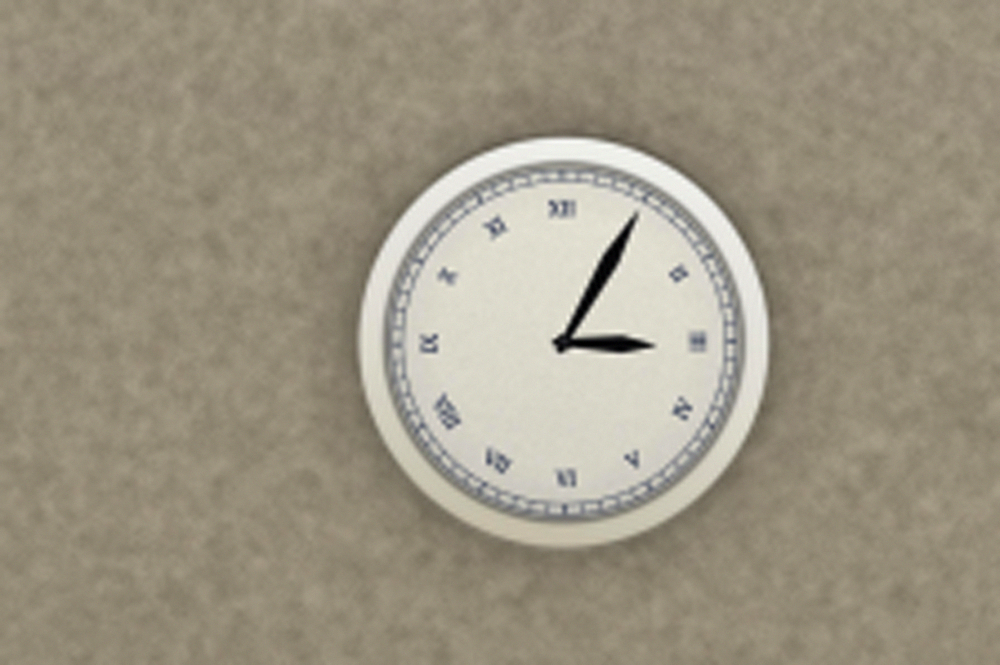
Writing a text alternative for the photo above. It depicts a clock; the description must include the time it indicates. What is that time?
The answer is 3:05
